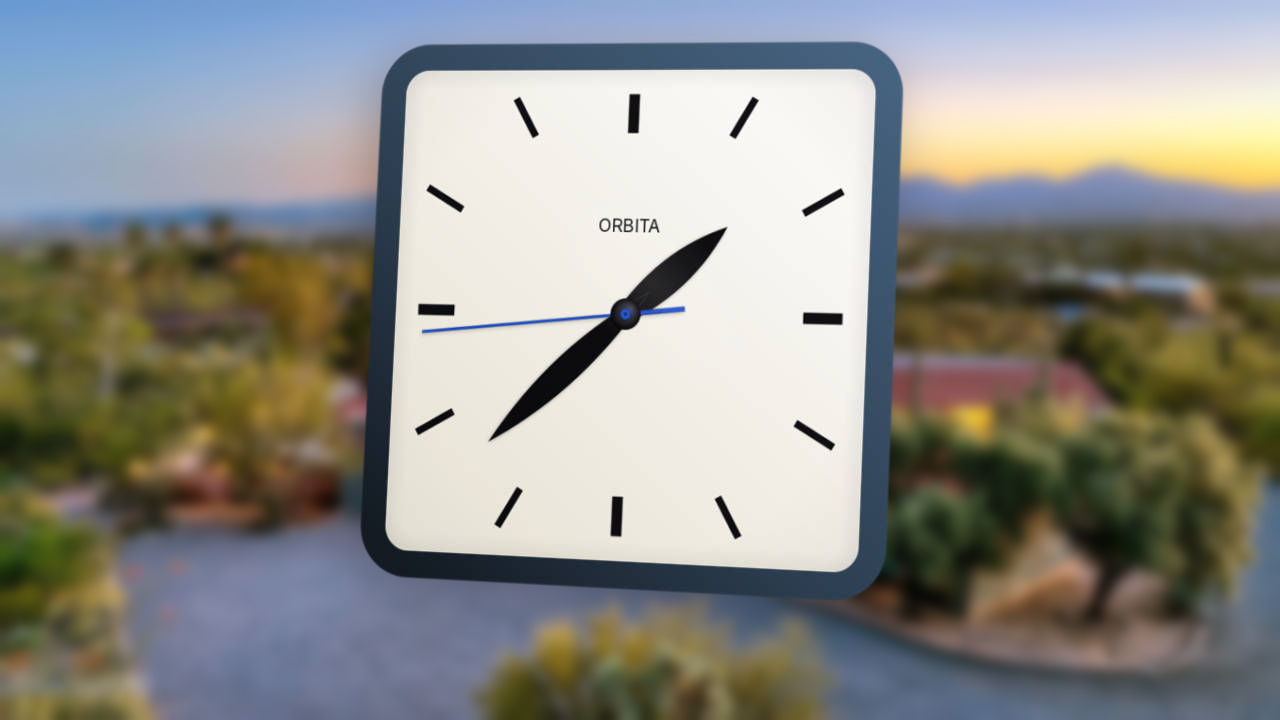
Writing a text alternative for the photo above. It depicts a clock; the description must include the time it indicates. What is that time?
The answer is 1:37:44
